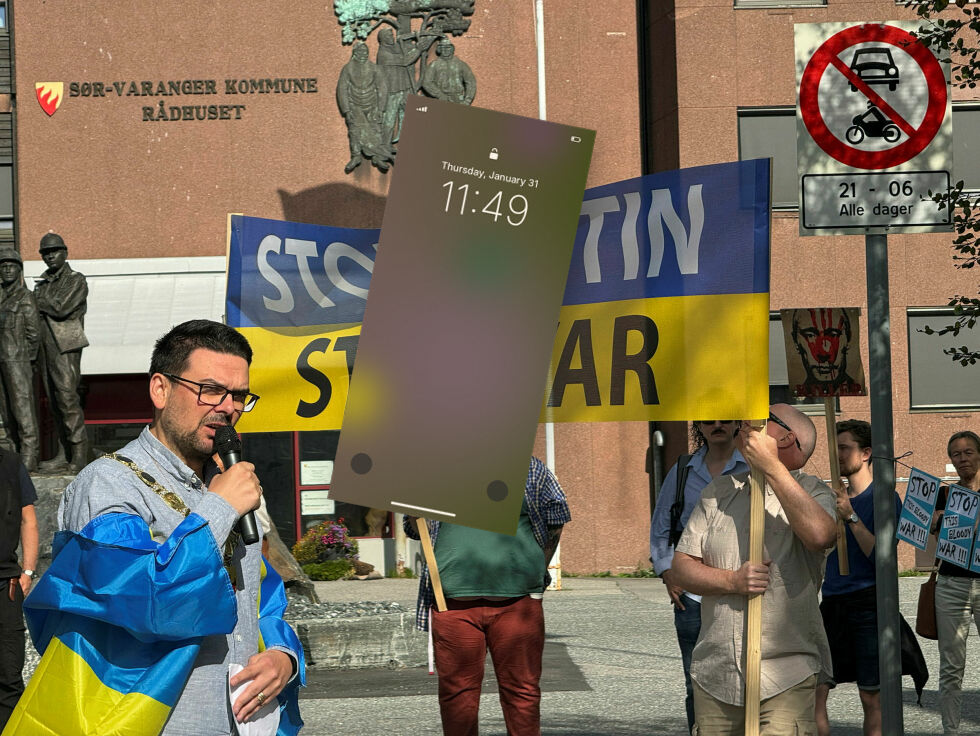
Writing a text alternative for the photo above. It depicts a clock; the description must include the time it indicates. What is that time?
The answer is 11:49
